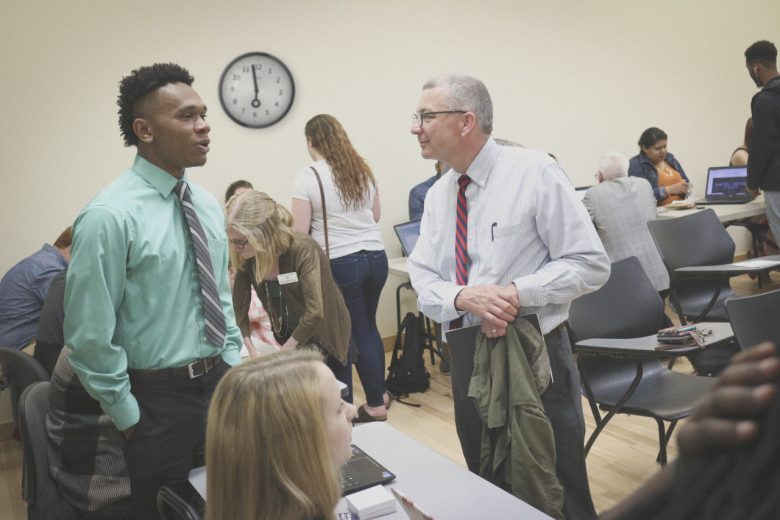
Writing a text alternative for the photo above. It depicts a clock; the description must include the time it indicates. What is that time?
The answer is 5:58
